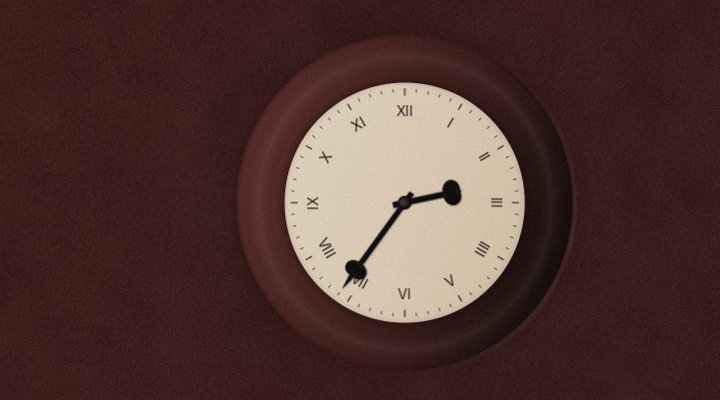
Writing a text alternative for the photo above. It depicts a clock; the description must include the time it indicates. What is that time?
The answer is 2:36
